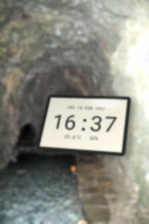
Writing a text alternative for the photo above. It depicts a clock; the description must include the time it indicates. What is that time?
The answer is 16:37
